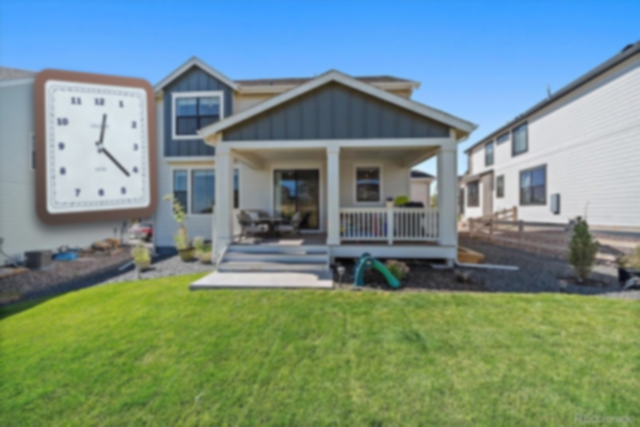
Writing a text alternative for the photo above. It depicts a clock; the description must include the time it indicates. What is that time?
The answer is 12:22
